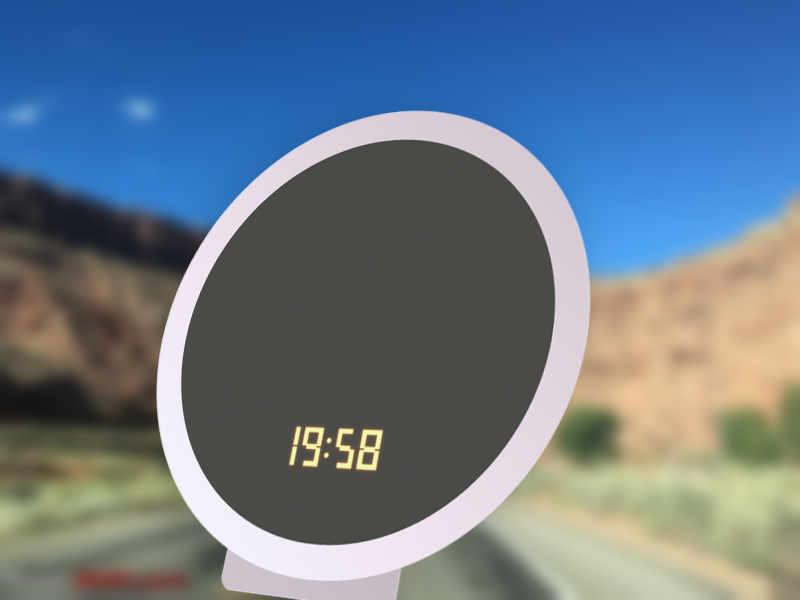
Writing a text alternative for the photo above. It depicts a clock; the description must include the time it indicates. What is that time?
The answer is 19:58
